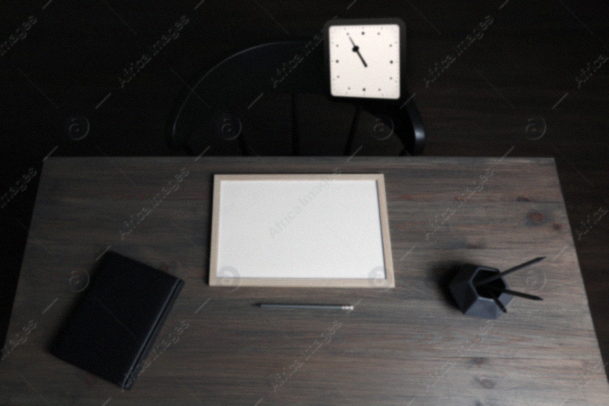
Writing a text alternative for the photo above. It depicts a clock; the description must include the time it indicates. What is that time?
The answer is 10:55
